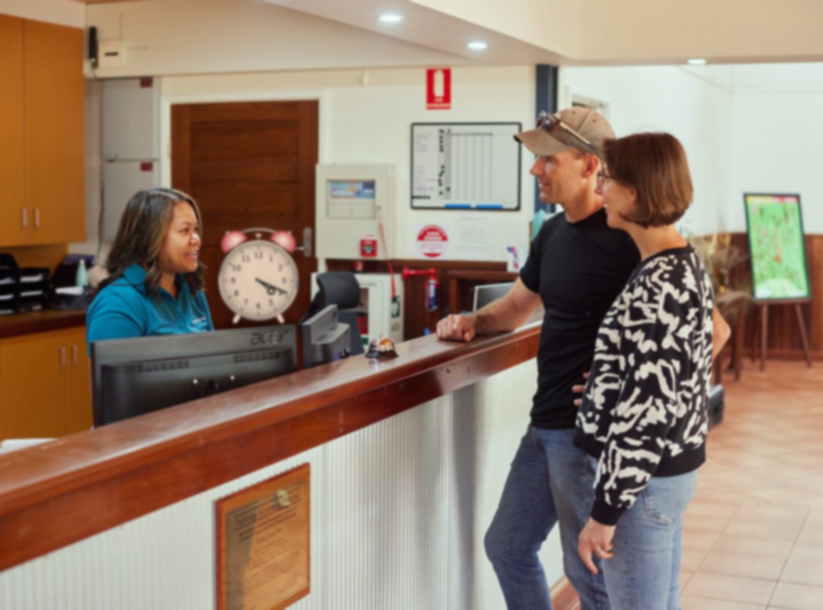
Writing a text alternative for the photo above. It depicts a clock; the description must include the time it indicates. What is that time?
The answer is 4:19
